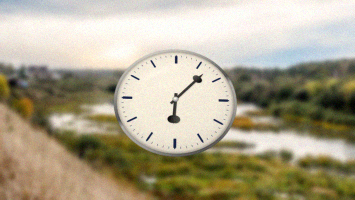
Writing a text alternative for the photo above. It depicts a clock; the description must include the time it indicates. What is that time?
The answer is 6:07
